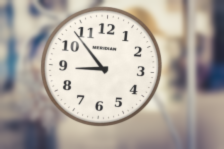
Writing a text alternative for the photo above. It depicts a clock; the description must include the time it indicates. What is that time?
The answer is 8:53
